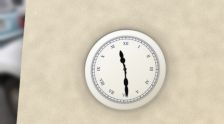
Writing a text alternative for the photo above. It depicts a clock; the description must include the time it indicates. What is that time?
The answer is 11:29
